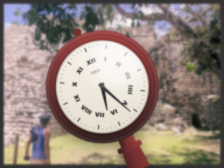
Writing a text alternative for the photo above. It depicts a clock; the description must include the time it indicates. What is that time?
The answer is 6:26
